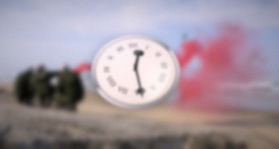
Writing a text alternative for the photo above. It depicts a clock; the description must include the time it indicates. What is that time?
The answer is 12:29
